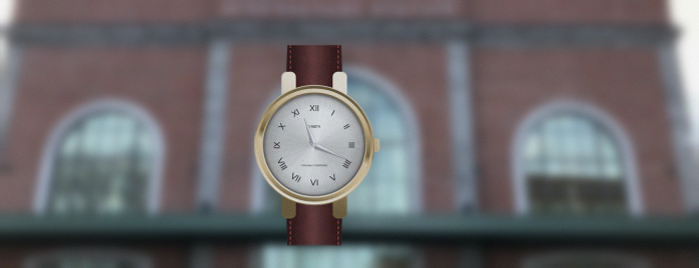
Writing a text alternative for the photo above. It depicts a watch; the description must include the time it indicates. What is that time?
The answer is 11:19
